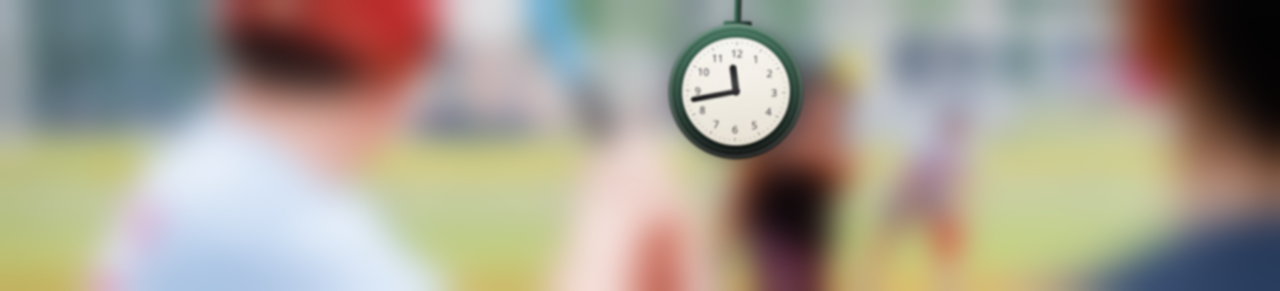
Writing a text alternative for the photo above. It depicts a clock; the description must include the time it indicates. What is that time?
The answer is 11:43
